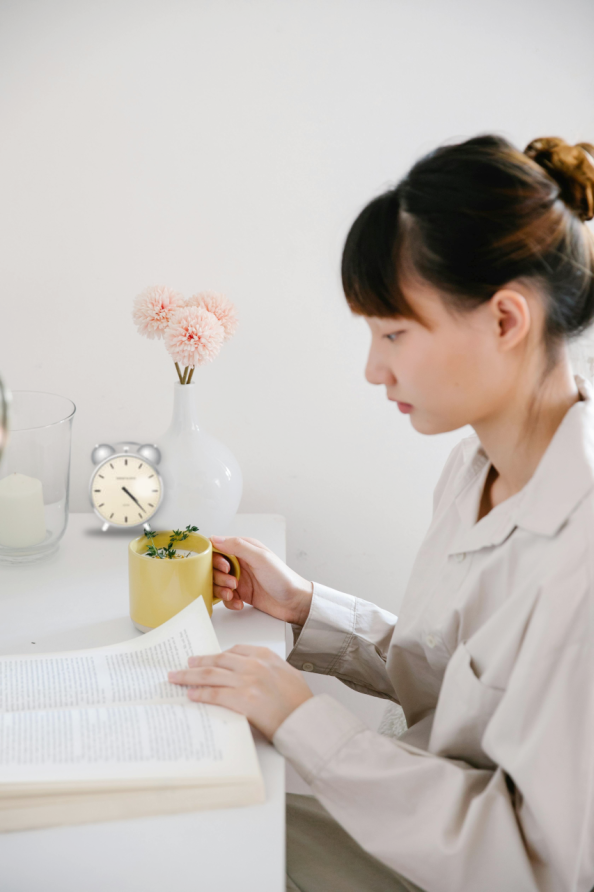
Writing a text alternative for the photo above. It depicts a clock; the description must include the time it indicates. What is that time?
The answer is 4:23
